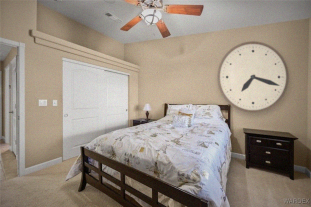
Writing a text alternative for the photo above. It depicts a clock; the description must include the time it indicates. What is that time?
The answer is 7:18
